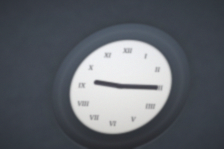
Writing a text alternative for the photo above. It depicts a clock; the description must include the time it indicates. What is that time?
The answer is 9:15
